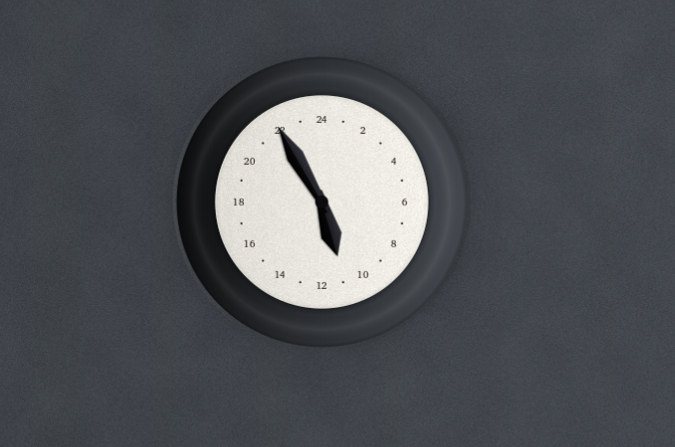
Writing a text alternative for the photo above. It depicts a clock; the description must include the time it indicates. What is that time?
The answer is 10:55
